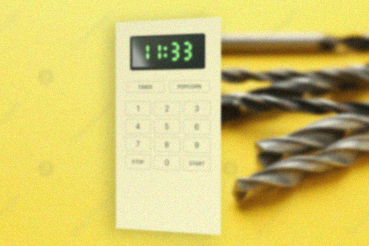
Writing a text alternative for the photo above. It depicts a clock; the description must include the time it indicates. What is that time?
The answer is 11:33
